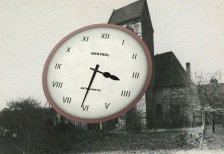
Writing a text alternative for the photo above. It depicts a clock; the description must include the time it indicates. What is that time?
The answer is 3:31
